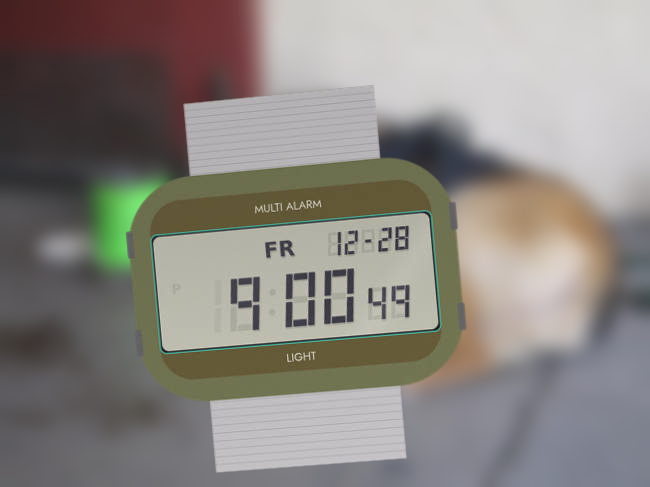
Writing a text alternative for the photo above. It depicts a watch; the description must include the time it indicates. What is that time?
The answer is 9:00:49
